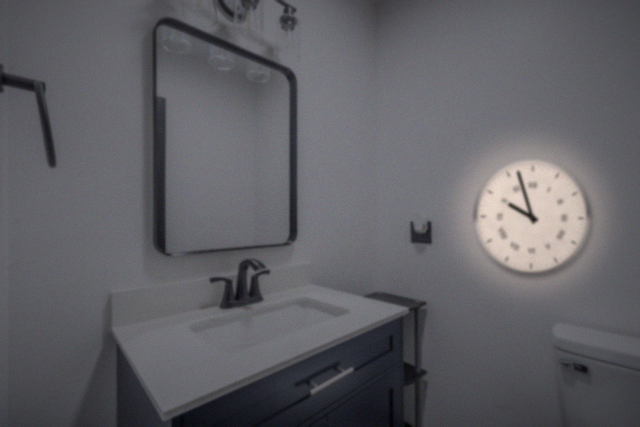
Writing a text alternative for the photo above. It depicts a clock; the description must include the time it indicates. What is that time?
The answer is 9:57
